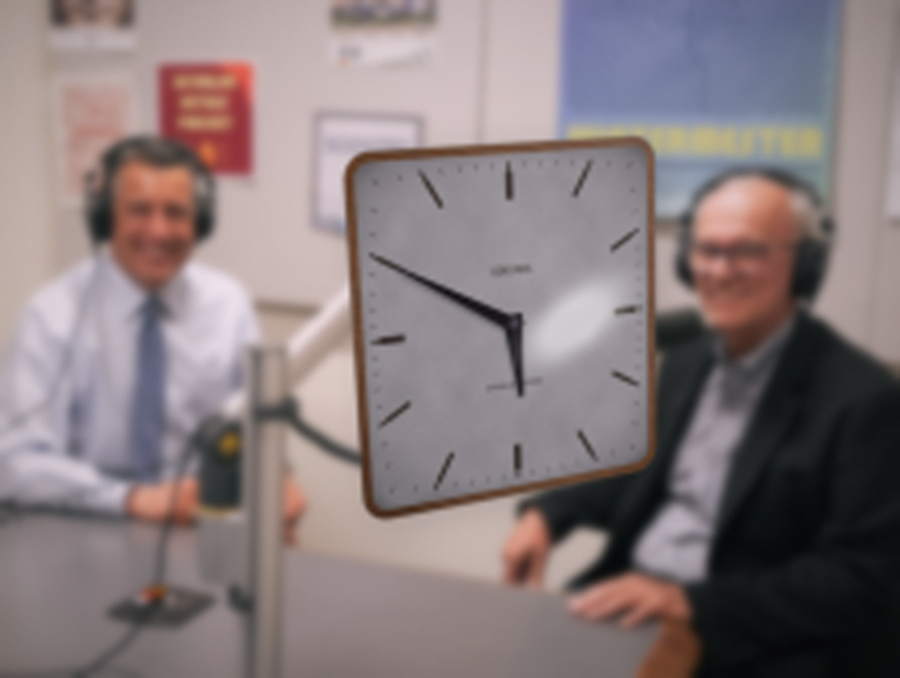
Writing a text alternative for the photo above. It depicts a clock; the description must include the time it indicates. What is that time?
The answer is 5:50
